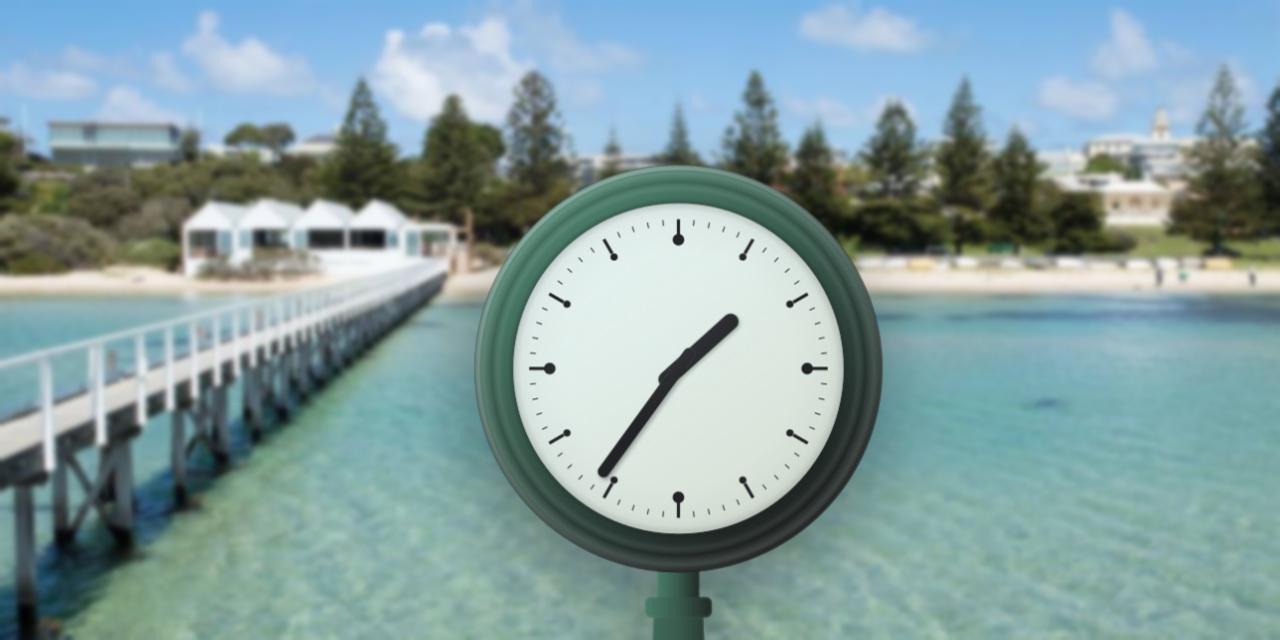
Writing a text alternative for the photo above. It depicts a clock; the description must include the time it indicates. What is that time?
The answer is 1:36
